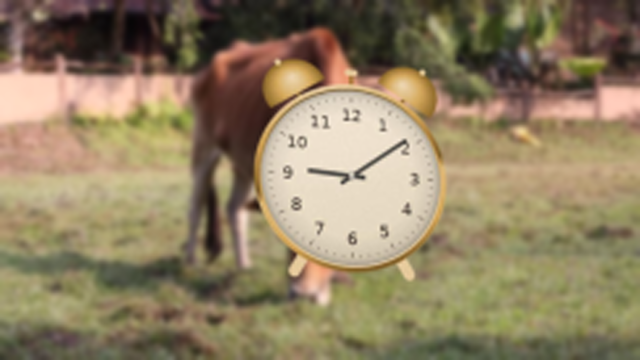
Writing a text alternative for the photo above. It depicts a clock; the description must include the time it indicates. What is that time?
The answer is 9:09
